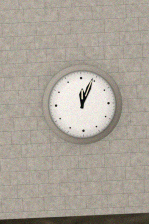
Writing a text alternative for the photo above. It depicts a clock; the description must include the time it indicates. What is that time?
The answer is 12:04
